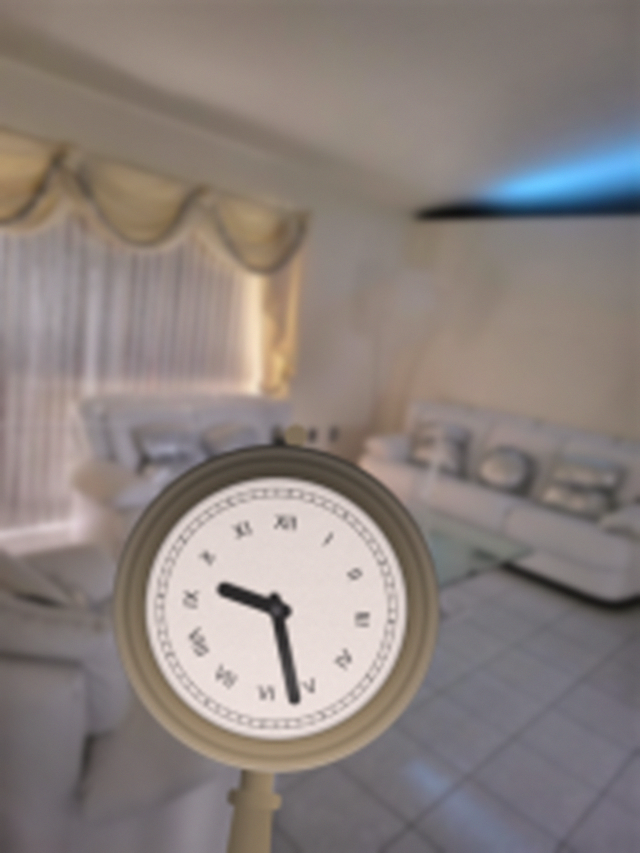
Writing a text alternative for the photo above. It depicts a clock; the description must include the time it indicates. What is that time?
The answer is 9:27
